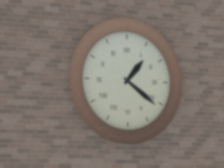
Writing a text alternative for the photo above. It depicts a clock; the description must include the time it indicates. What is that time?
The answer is 1:21
